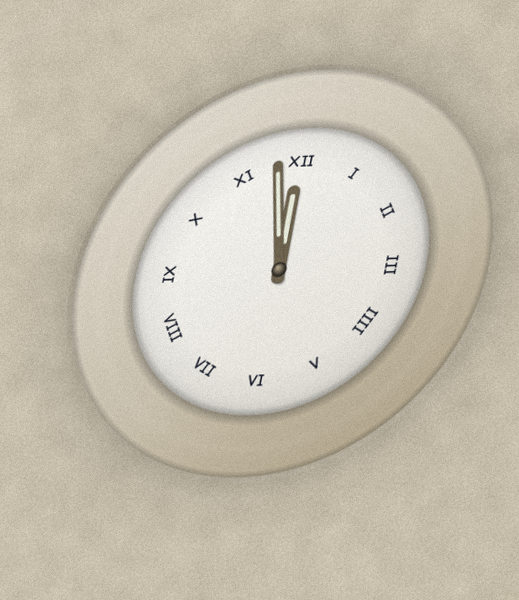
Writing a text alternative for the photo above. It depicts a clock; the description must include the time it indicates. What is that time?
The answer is 11:58
